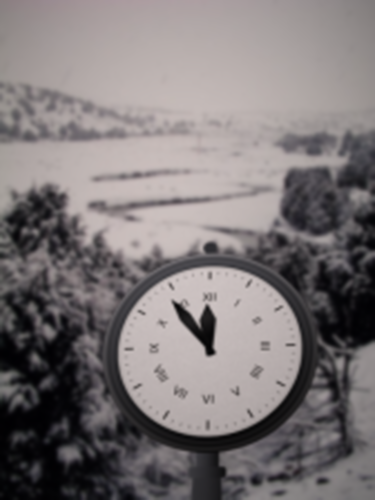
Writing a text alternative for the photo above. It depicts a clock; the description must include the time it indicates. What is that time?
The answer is 11:54
